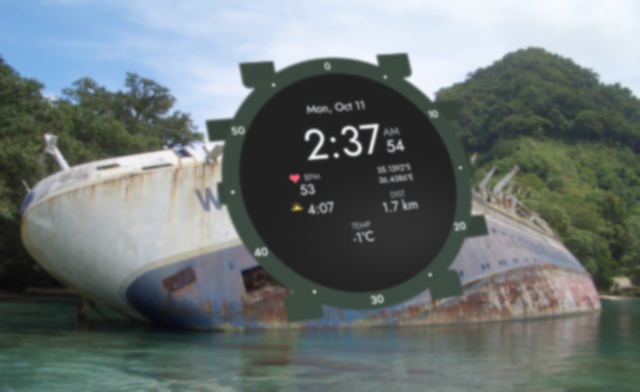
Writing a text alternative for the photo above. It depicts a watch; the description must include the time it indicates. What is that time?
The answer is 2:37:54
